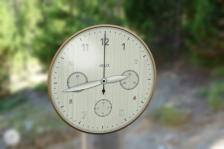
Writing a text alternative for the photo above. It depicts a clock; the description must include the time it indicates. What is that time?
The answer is 2:43
